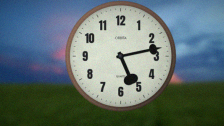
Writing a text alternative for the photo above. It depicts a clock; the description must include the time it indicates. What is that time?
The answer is 5:13
